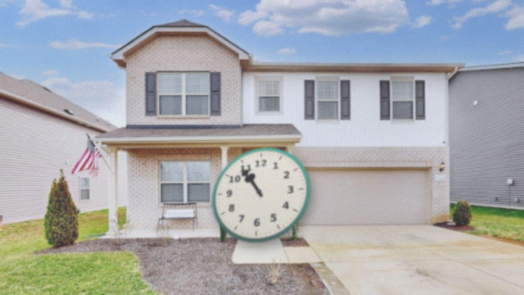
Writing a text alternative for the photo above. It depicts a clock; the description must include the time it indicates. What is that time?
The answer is 10:54
